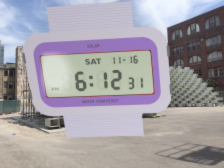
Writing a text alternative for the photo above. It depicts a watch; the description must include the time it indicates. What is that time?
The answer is 6:12:31
